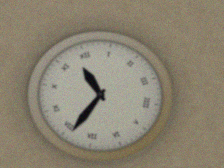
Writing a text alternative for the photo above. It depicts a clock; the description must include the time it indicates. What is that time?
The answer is 11:39
